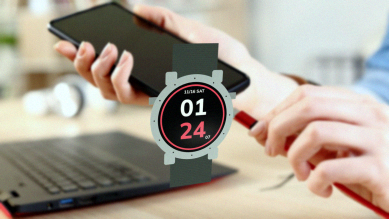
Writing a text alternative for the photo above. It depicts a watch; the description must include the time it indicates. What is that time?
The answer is 1:24
